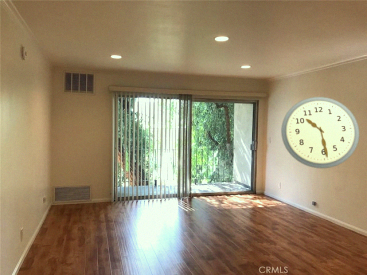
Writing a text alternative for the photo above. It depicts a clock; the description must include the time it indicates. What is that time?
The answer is 10:29
